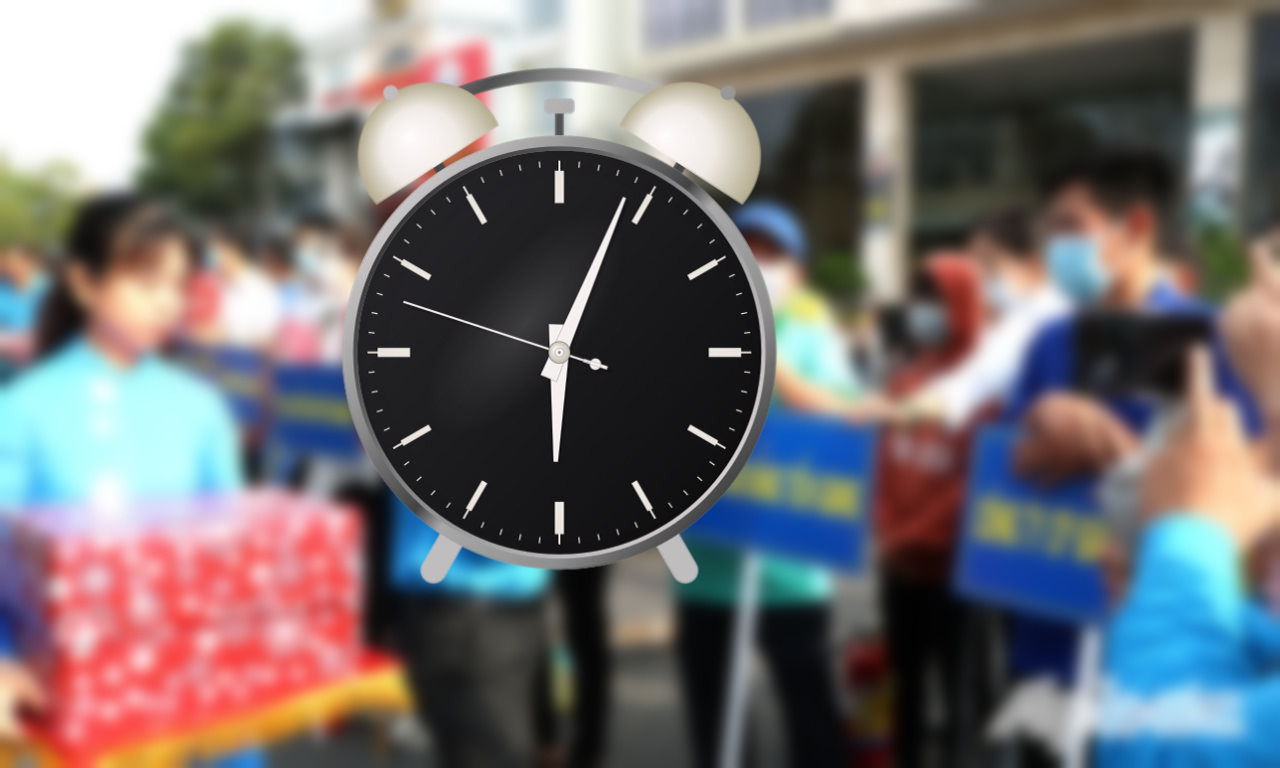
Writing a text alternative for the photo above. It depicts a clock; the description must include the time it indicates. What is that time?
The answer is 6:03:48
